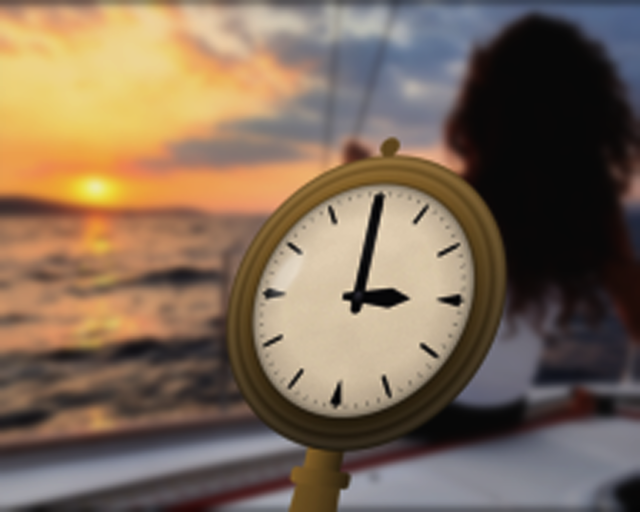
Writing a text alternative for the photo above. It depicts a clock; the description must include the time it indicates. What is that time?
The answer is 3:00
